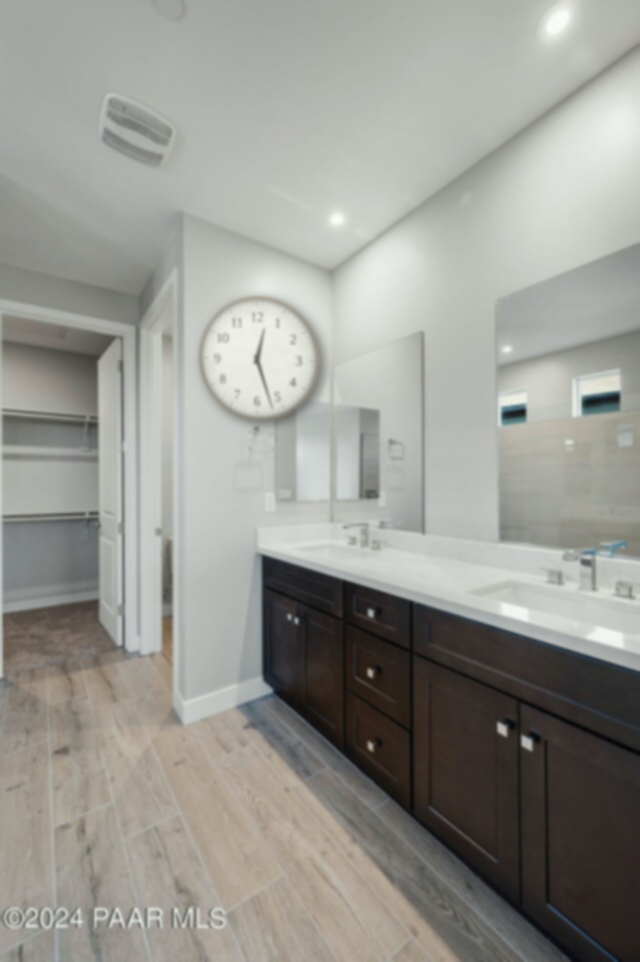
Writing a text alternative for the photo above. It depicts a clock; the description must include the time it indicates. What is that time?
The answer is 12:27
